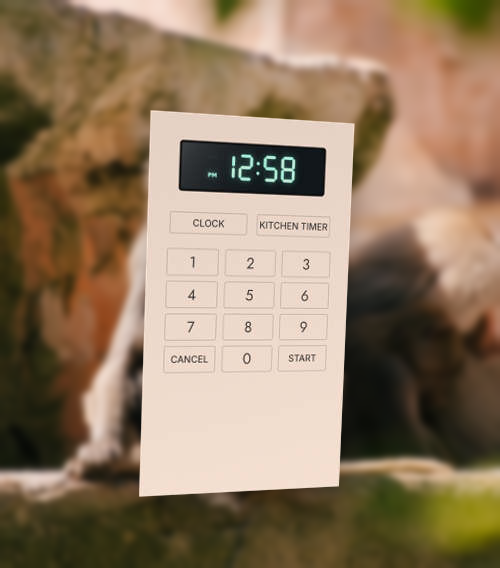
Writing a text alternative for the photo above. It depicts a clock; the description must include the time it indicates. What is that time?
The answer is 12:58
